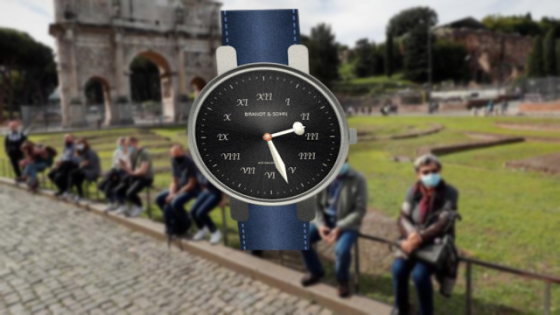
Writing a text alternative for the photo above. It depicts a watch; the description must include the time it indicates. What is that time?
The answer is 2:27
